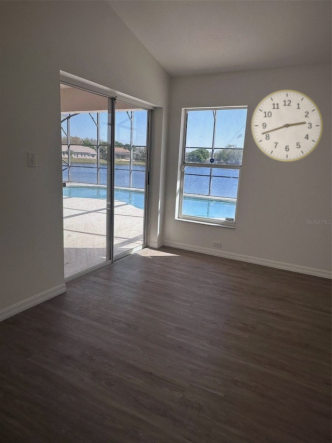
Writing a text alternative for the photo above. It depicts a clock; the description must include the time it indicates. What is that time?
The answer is 2:42
